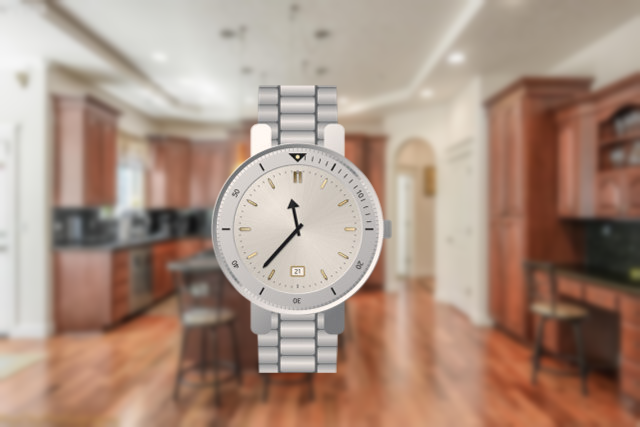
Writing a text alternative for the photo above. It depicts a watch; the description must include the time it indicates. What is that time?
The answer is 11:37
